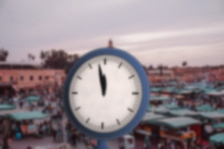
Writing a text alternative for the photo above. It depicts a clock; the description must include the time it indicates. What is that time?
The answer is 11:58
